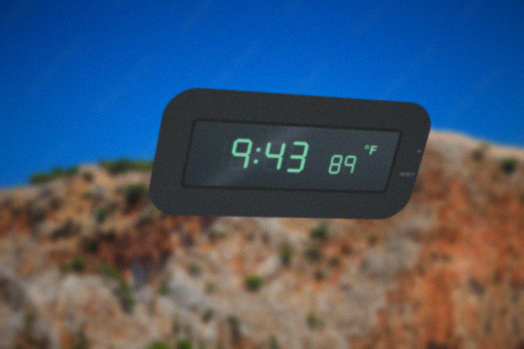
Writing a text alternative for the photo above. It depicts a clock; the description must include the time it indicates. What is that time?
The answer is 9:43
